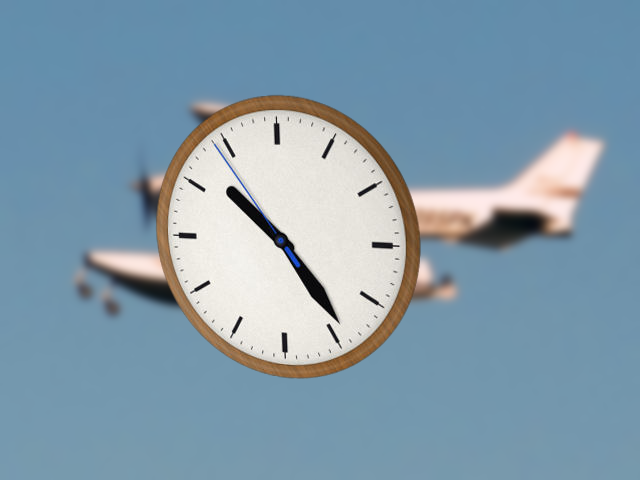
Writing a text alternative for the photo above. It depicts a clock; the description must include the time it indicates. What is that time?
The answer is 10:23:54
